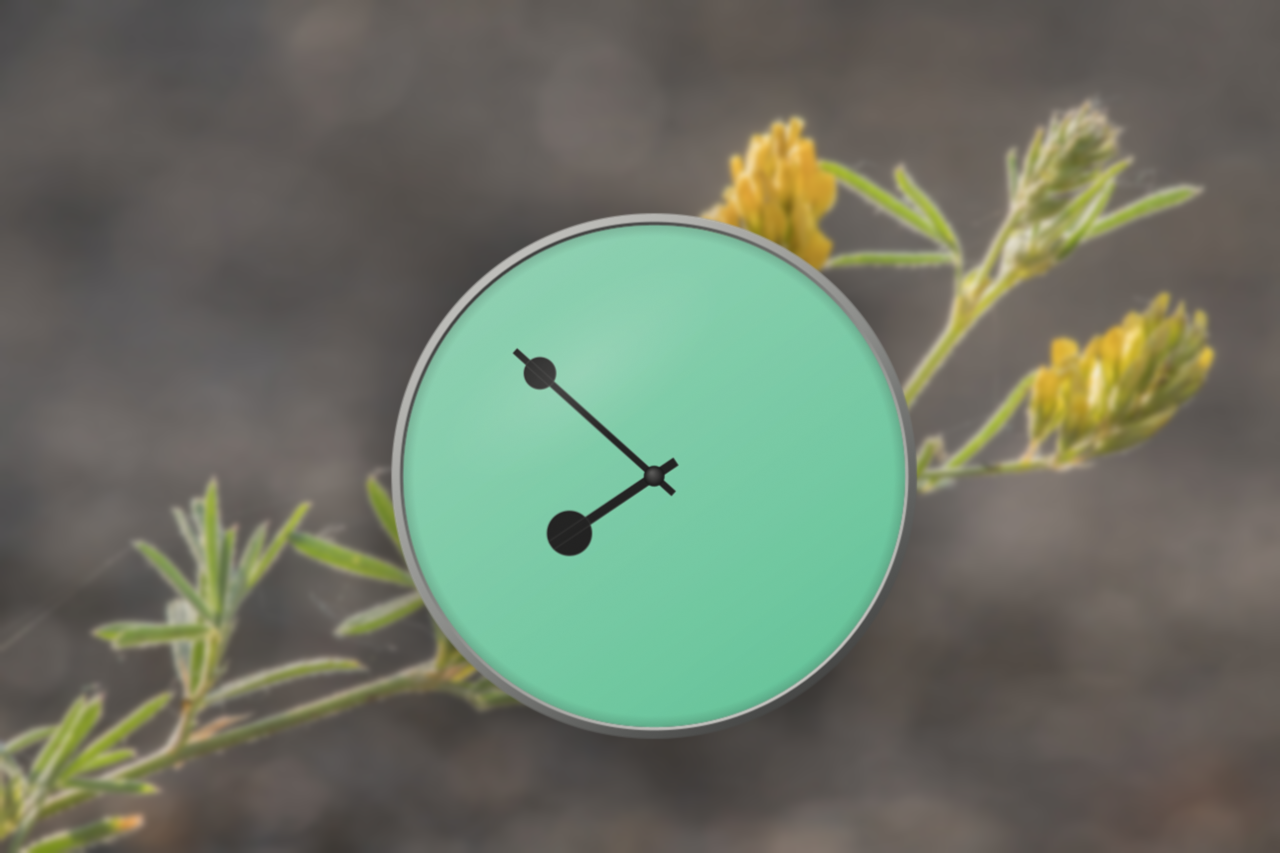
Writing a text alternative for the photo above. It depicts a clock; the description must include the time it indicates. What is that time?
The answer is 7:52
